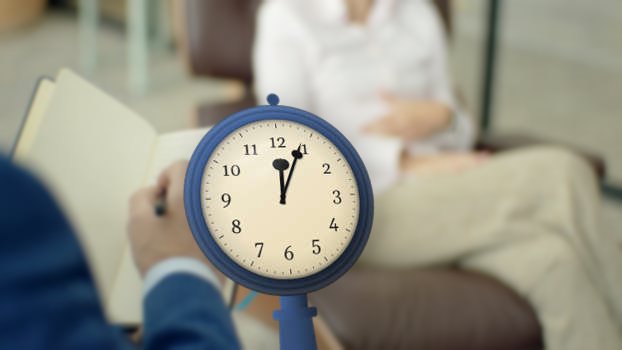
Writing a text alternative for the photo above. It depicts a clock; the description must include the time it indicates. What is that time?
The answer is 12:04
